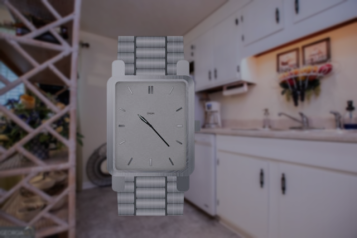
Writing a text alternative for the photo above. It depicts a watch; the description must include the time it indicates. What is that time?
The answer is 10:23
